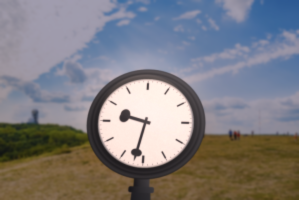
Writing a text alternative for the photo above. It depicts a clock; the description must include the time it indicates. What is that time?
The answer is 9:32
